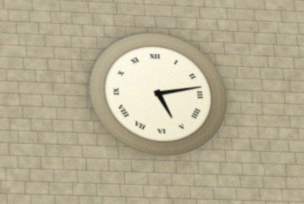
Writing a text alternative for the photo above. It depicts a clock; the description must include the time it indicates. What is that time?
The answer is 5:13
